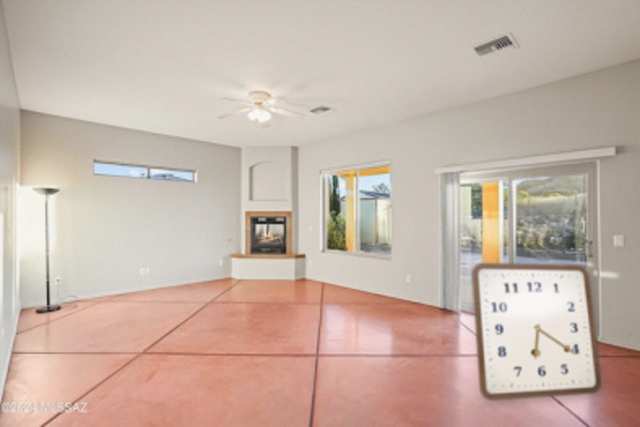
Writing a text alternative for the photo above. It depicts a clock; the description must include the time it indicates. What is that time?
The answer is 6:21
